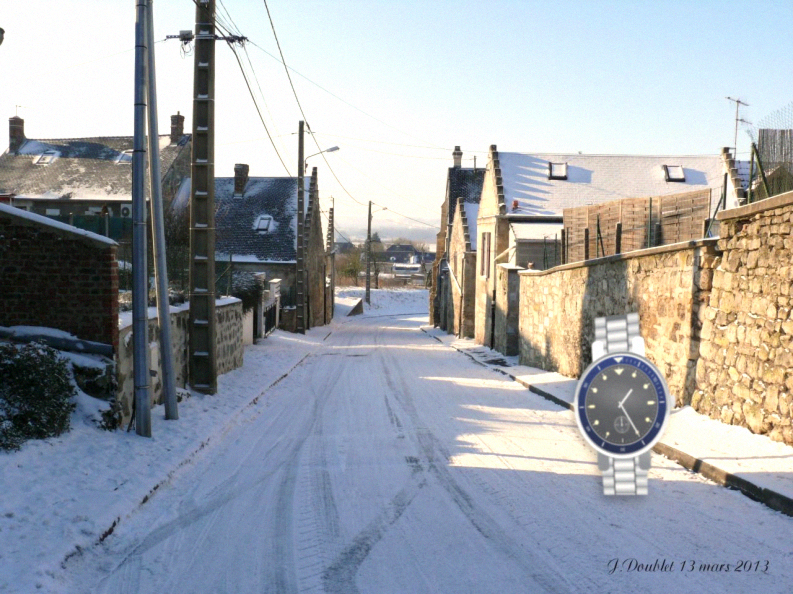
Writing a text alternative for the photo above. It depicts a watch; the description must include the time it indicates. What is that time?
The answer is 1:25
